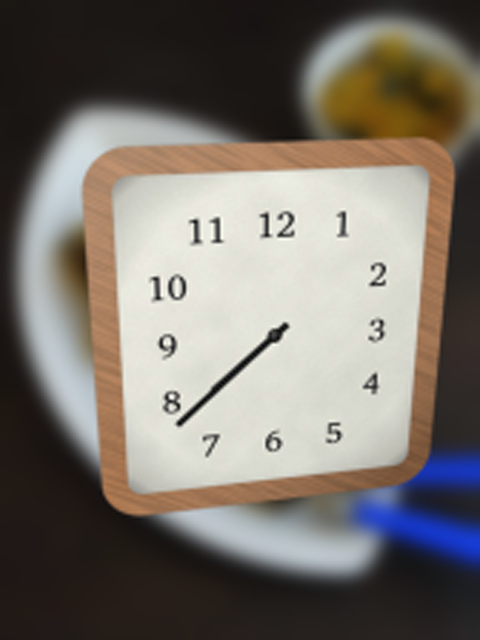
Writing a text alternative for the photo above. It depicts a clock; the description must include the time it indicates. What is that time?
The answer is 7:38
